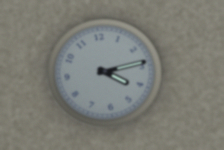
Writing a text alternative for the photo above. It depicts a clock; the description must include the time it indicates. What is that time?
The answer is 4:14
